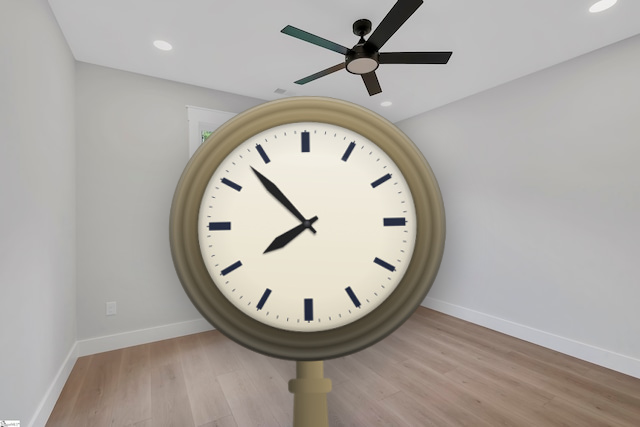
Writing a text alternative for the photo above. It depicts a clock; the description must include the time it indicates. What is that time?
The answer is 7:53
